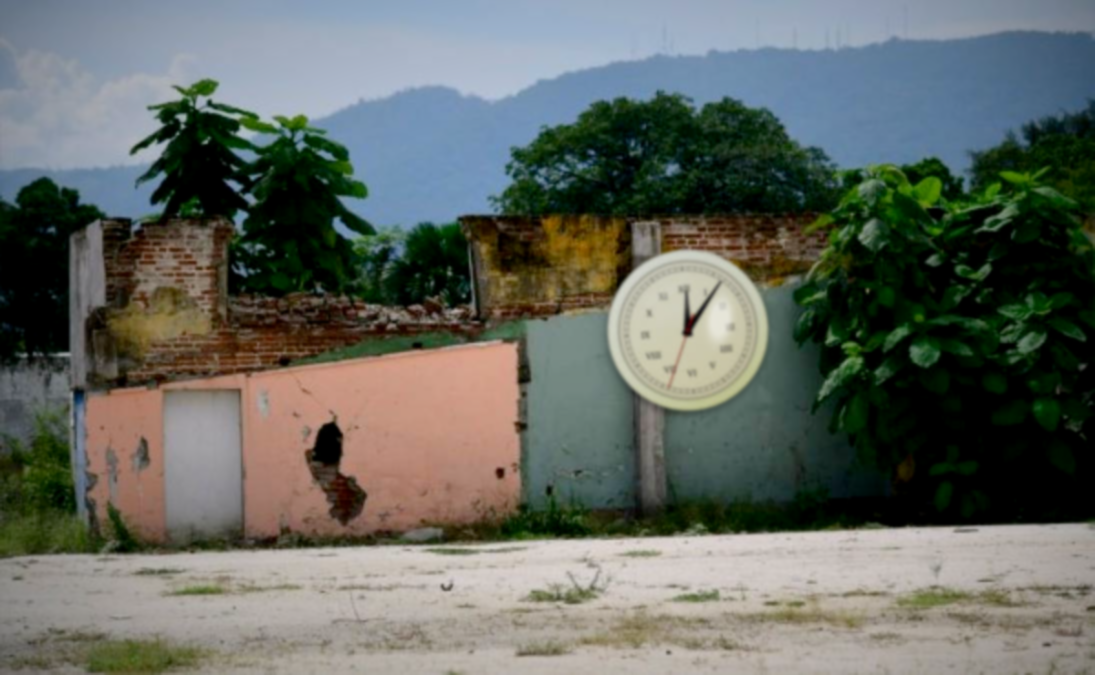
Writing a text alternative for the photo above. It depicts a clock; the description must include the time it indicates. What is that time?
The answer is 12:06:34
